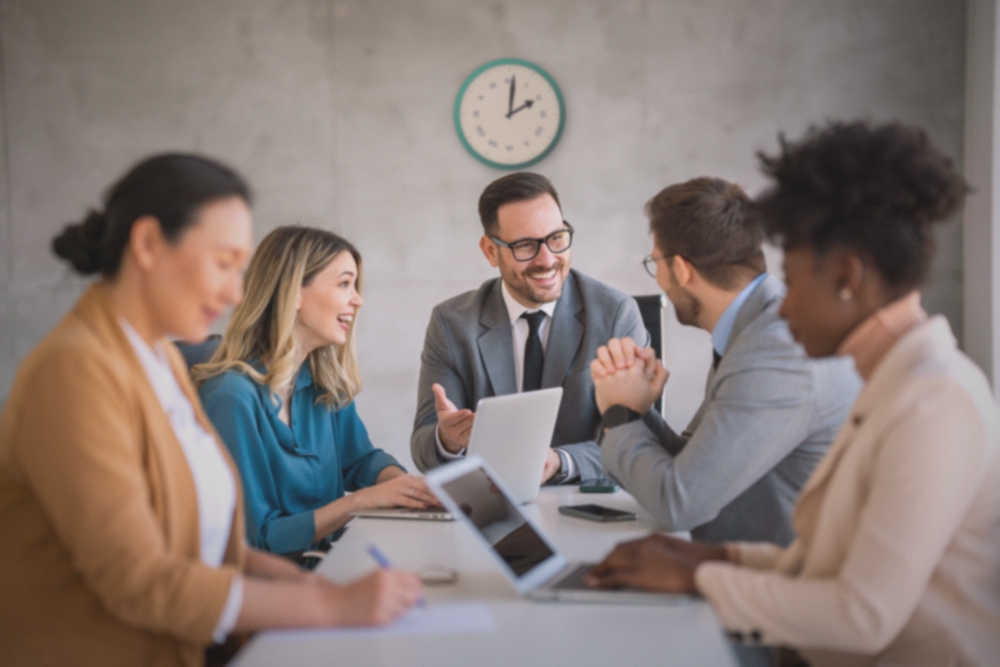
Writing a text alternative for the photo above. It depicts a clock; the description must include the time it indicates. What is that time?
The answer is 2:01
